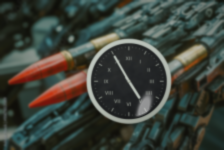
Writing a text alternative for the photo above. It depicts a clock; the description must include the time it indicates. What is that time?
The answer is 4:55
